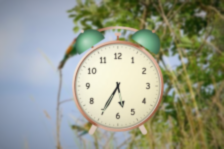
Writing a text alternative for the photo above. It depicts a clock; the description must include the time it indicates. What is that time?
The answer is 5:35
